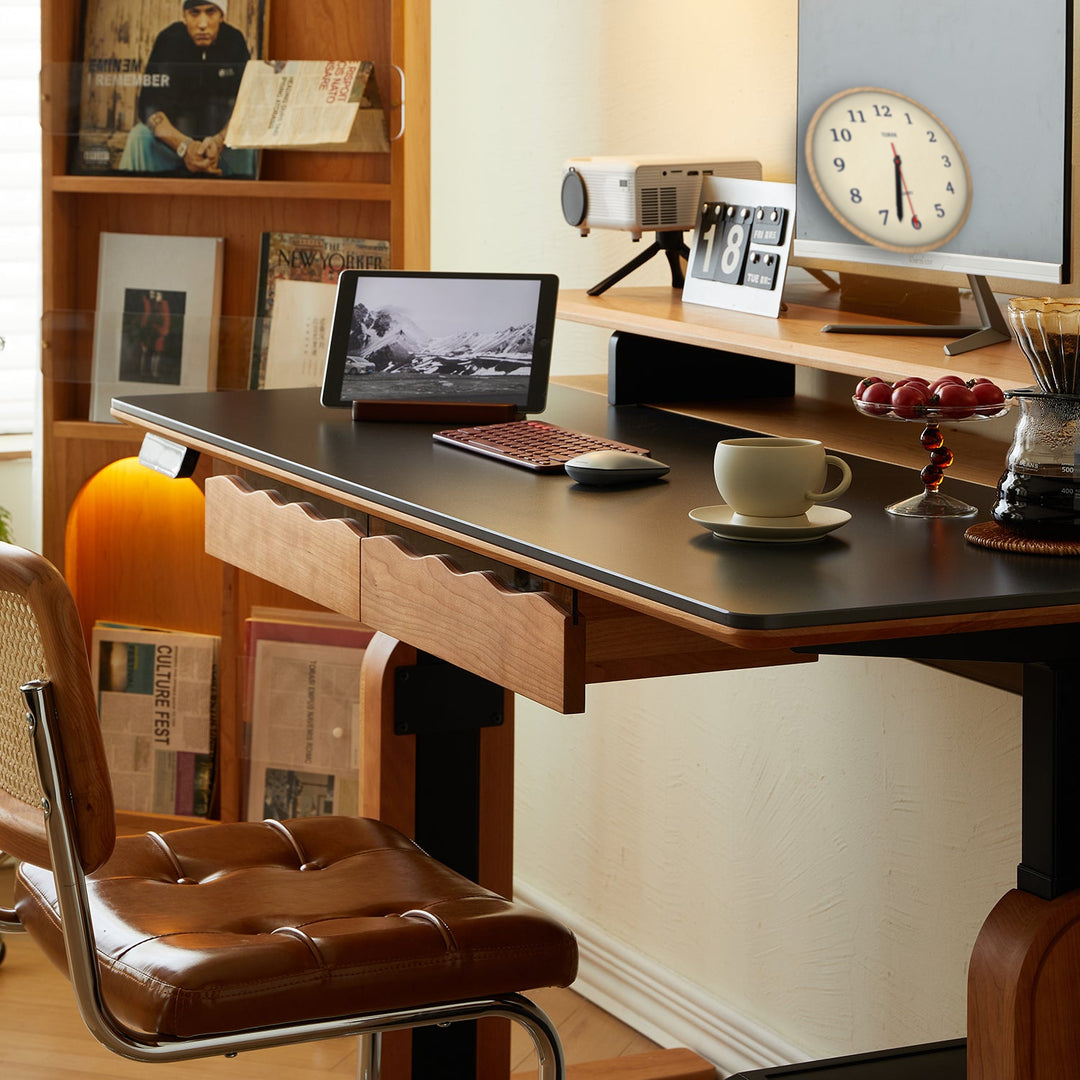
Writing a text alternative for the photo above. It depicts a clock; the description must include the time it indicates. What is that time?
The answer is 6:32:30
